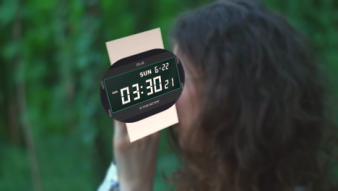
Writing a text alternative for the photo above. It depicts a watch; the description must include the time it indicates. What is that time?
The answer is 3:30:21
